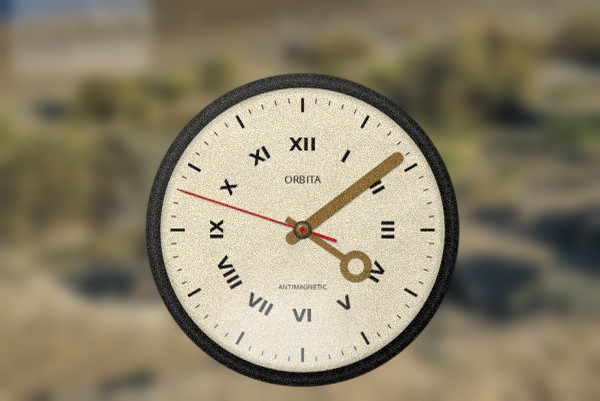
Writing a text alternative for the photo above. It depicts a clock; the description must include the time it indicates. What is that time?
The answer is 4:08:48
